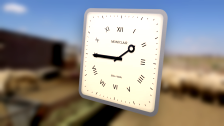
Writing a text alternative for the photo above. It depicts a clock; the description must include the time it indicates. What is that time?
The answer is 1:45
